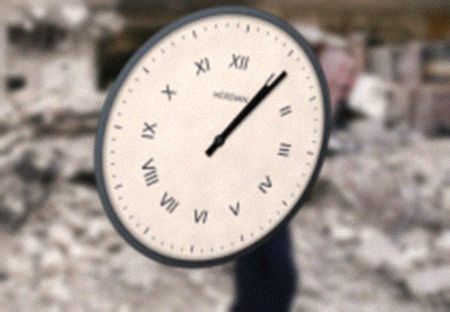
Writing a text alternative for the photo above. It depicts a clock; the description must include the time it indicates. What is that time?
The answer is 1:06
